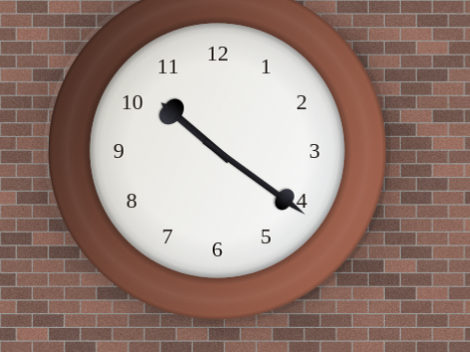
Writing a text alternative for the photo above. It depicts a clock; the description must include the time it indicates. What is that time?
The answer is 10:21
